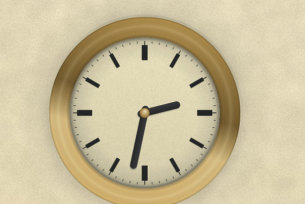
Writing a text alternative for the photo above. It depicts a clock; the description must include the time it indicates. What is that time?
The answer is 2:32
